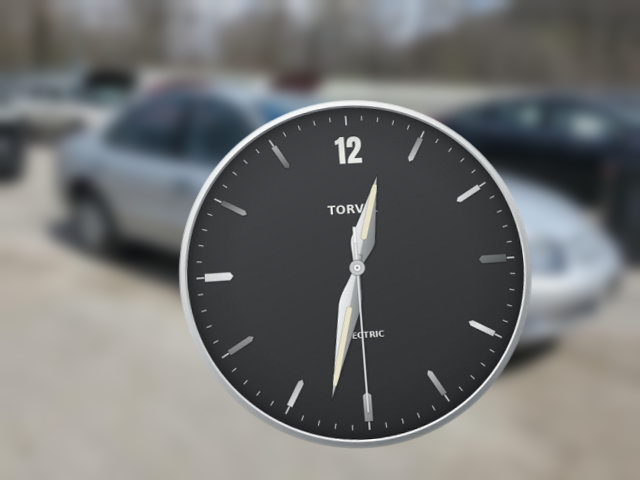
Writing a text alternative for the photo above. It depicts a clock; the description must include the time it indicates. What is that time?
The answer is 12:32:30
